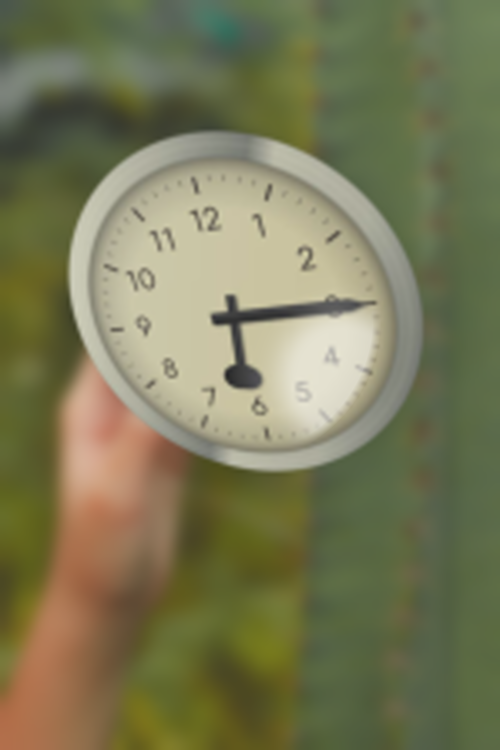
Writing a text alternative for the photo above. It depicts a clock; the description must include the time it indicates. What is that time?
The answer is 6:15
